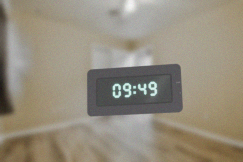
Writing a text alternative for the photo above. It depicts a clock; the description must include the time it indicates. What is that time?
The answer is 9:49
